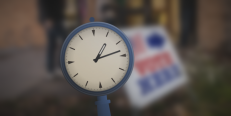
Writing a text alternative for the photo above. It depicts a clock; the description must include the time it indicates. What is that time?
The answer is 1:13
